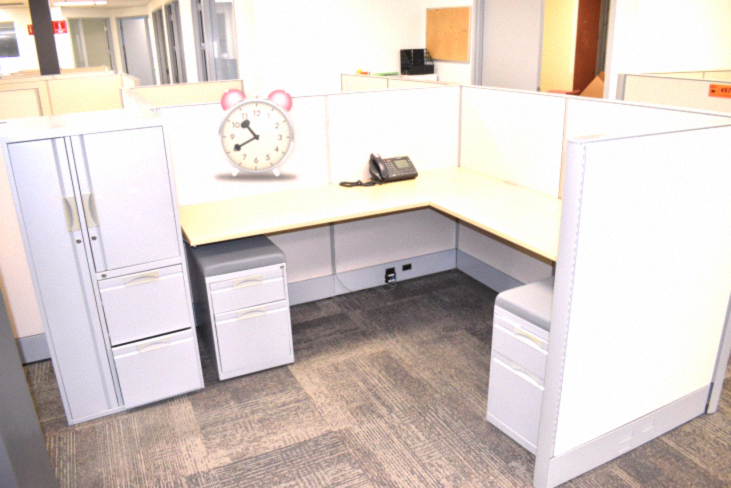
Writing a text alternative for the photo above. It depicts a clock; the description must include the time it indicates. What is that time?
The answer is 10:40
